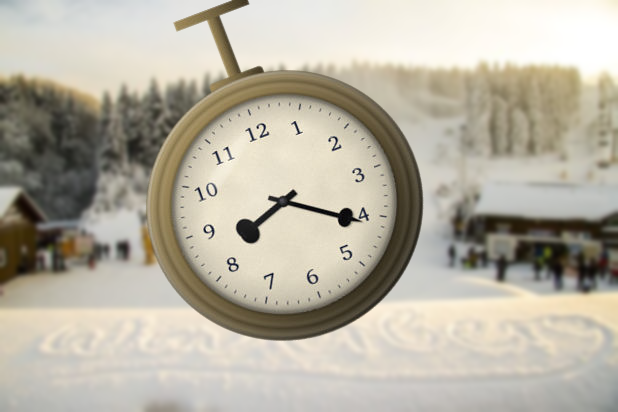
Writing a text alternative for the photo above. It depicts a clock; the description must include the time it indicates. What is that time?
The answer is 8:21
